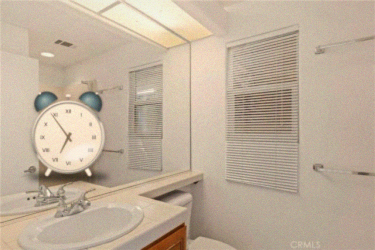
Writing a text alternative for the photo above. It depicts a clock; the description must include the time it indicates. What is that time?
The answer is 6:54
